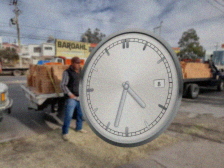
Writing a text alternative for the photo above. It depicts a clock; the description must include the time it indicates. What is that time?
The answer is 4:33
